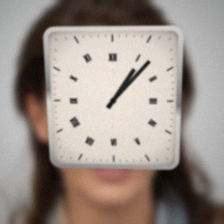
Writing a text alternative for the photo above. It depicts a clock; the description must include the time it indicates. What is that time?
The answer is 1:07
